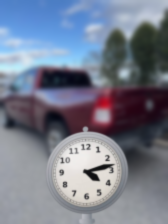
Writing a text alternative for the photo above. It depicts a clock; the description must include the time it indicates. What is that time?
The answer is 4:13
